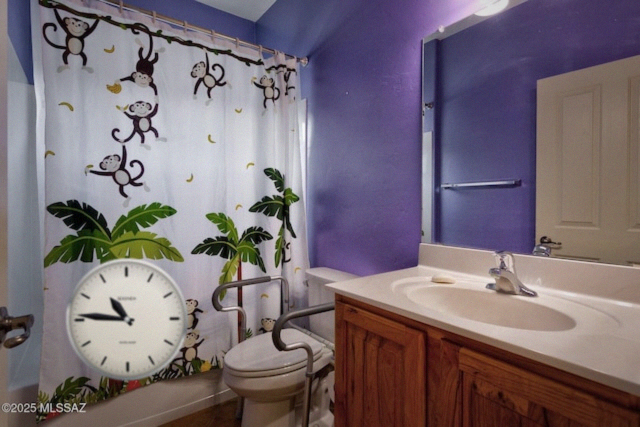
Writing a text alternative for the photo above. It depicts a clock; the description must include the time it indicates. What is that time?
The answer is 10:46
